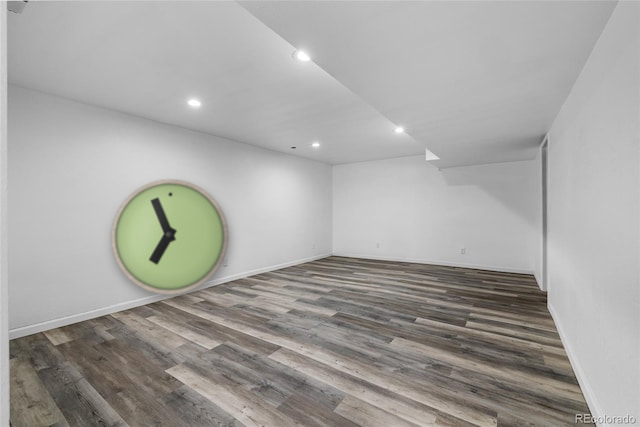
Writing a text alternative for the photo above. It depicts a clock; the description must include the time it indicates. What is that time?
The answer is 6:56
